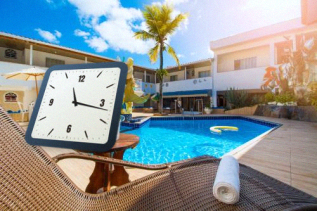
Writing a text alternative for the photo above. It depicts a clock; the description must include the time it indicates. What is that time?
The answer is 11:17
